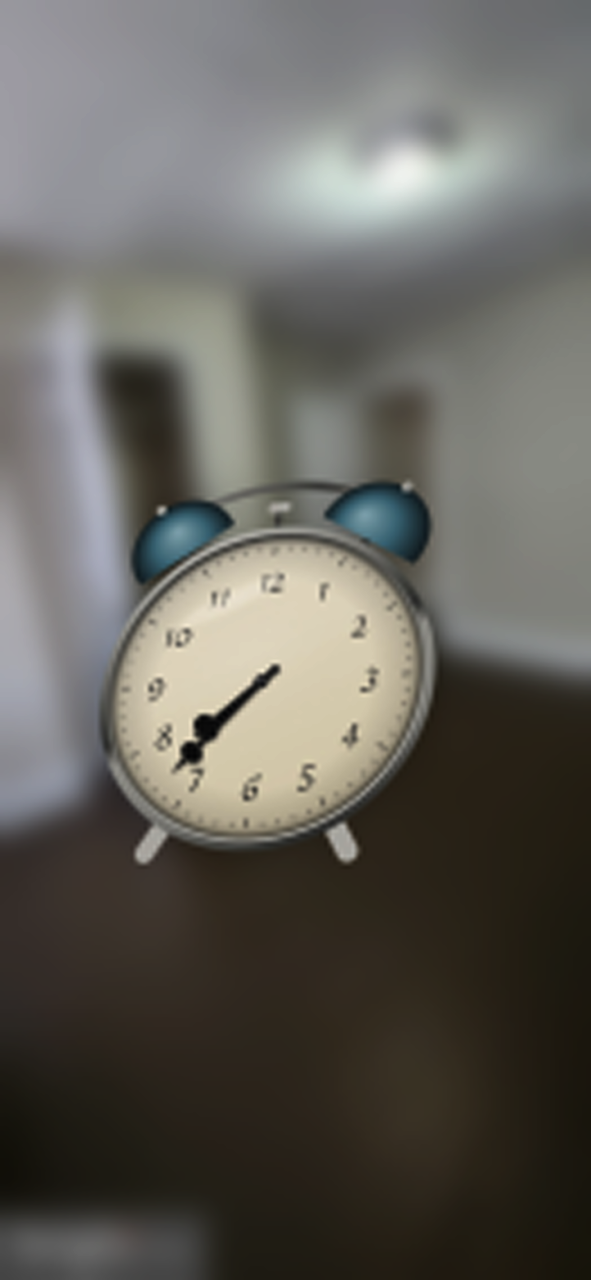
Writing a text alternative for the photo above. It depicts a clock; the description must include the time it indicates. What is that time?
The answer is 7:37
